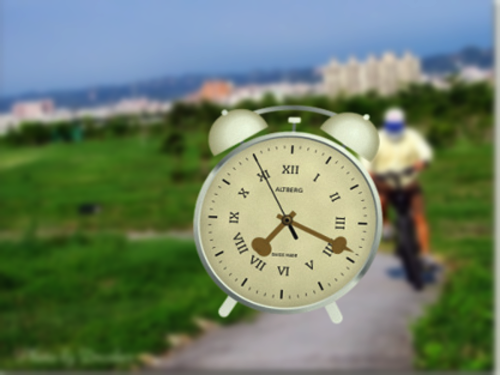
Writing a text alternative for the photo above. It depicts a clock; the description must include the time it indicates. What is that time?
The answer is 7:18:55
